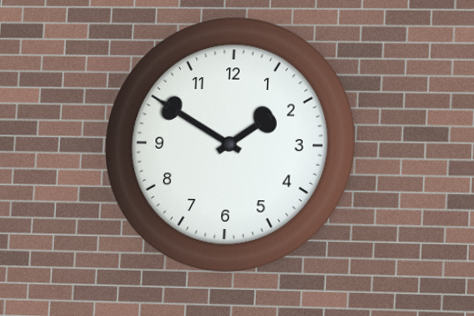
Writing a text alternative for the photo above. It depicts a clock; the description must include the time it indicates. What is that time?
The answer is 1:50
